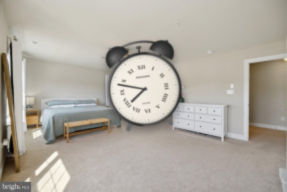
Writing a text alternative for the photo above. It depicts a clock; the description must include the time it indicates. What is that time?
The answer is 7:48
